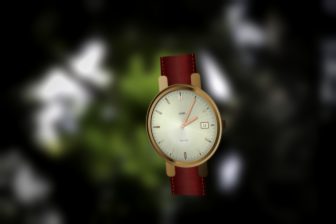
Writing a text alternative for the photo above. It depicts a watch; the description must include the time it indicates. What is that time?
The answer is 2:05
